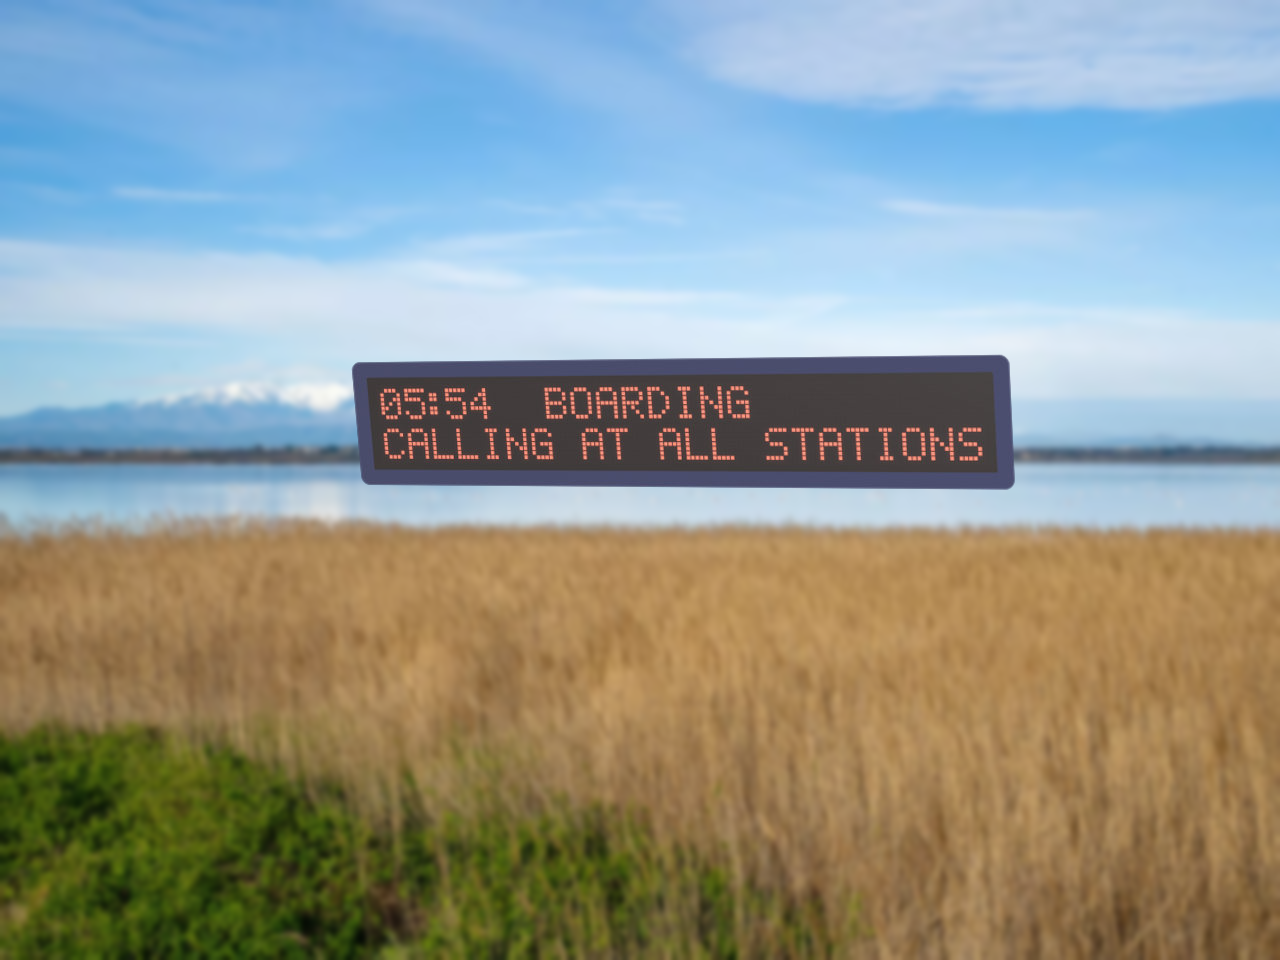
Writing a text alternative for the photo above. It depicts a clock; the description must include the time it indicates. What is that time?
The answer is 5:54
